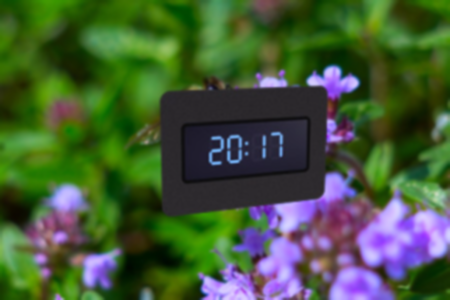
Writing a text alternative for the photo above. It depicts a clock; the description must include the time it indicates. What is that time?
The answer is 20:17
